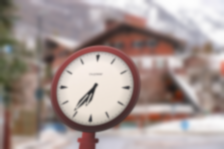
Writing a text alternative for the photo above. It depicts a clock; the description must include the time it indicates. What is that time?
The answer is 6:36
